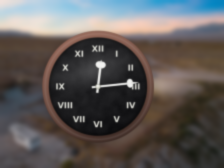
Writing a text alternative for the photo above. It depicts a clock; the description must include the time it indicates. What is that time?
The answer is 12:14
